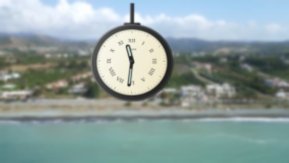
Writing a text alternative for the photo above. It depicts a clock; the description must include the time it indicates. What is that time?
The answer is 11:31
